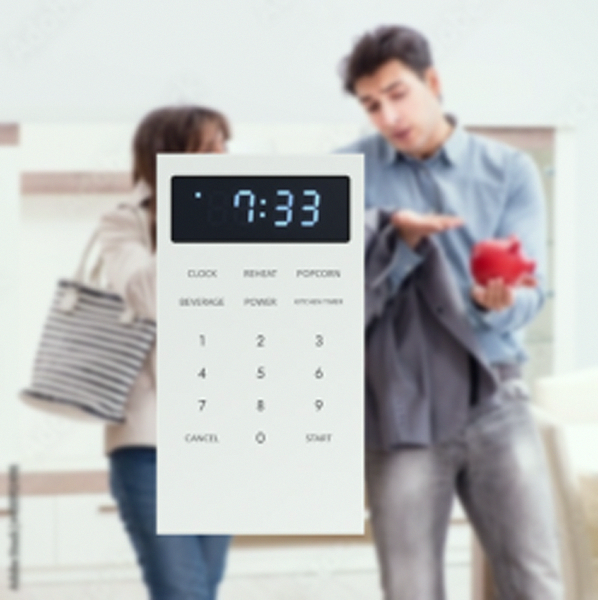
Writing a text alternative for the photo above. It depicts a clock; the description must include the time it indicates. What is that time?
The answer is 7:33
